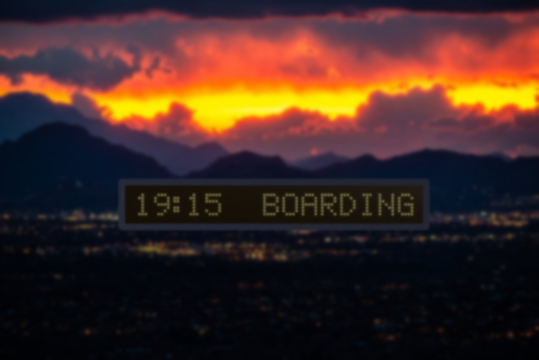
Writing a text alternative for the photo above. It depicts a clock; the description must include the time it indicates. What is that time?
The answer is 19:15
